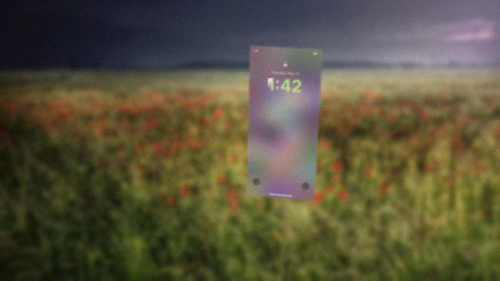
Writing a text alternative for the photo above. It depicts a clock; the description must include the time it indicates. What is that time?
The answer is 1:42
